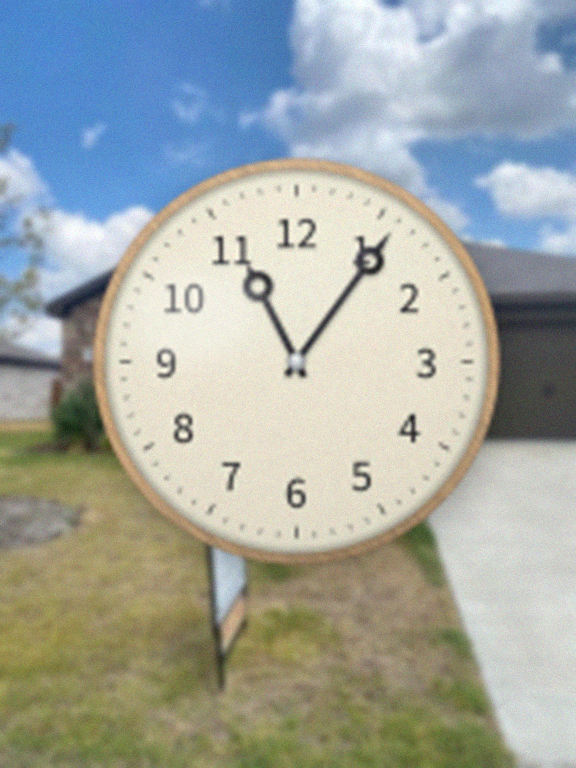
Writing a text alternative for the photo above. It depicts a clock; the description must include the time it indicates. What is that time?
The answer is 11:06
